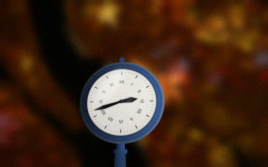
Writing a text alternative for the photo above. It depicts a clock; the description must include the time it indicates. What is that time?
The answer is 2:42
